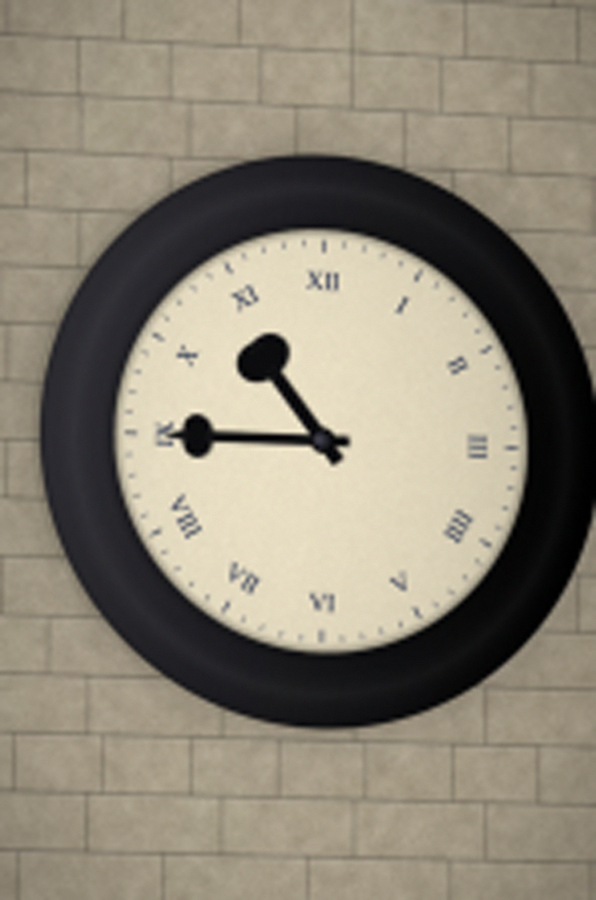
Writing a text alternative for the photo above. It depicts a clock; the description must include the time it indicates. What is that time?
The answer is 10:45
